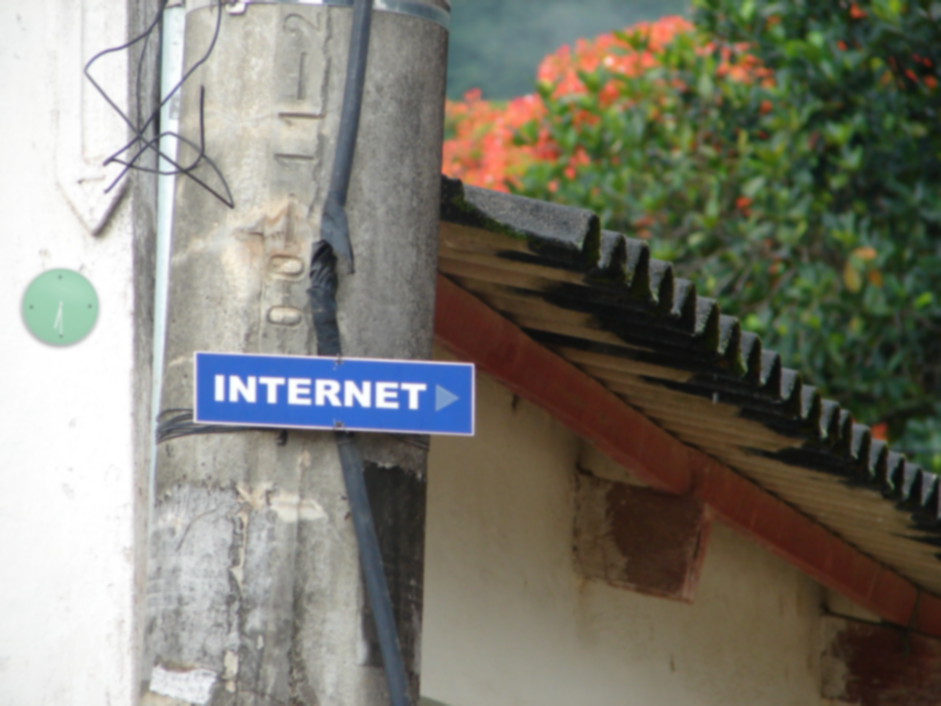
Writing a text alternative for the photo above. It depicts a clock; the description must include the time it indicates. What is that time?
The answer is 6:30
